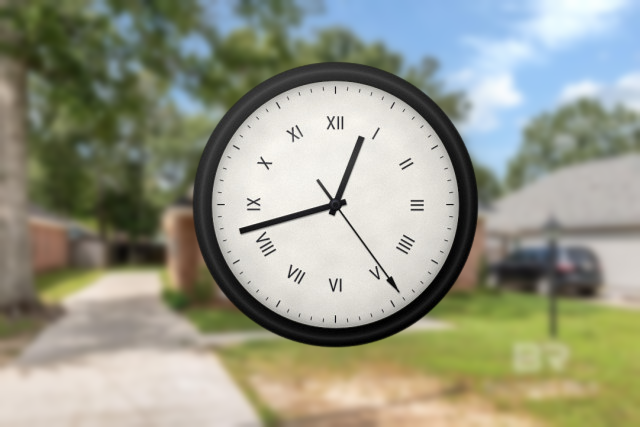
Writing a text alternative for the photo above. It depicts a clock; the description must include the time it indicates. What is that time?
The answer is 12:42:24
